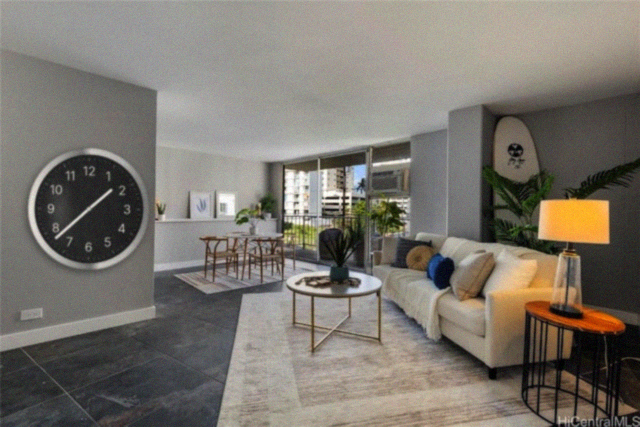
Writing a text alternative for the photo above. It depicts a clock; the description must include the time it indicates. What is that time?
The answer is 1:38
